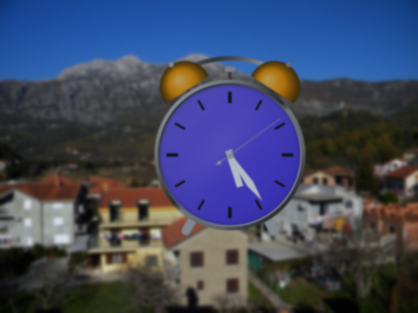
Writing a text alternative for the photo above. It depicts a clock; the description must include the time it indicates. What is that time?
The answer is 5:24:09
